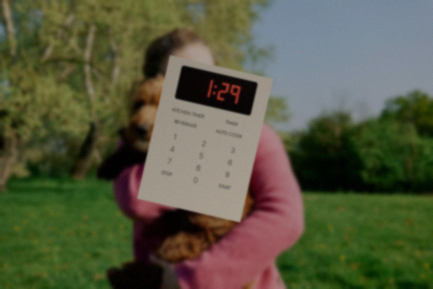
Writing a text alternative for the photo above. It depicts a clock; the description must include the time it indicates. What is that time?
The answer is 1:29
